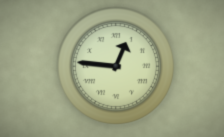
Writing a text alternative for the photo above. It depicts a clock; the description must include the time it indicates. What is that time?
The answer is 12:46
